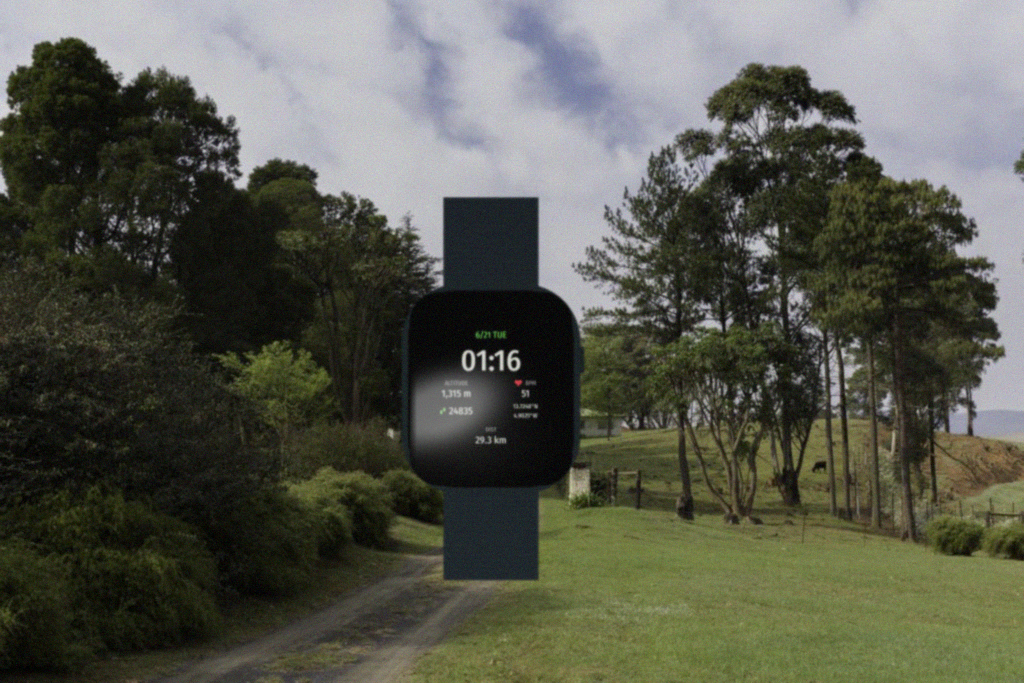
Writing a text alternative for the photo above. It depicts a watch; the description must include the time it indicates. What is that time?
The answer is 1:16
